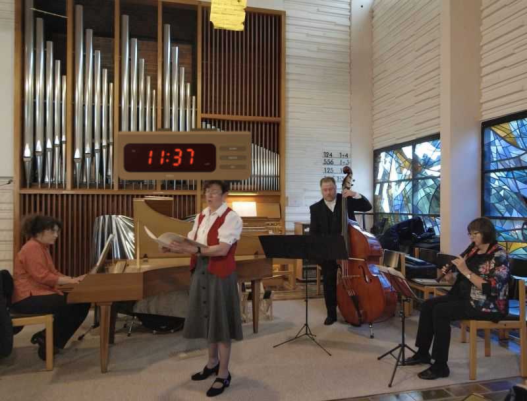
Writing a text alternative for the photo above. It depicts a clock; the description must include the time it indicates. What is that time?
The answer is 11:37
